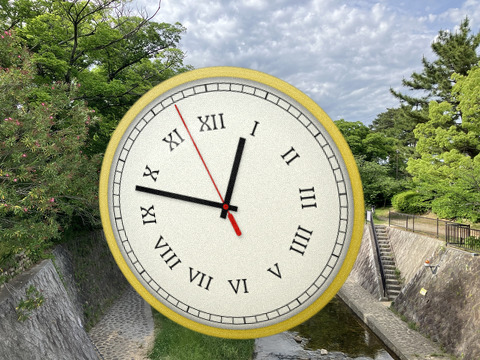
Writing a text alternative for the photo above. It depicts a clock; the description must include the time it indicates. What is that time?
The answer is 12:47:57
